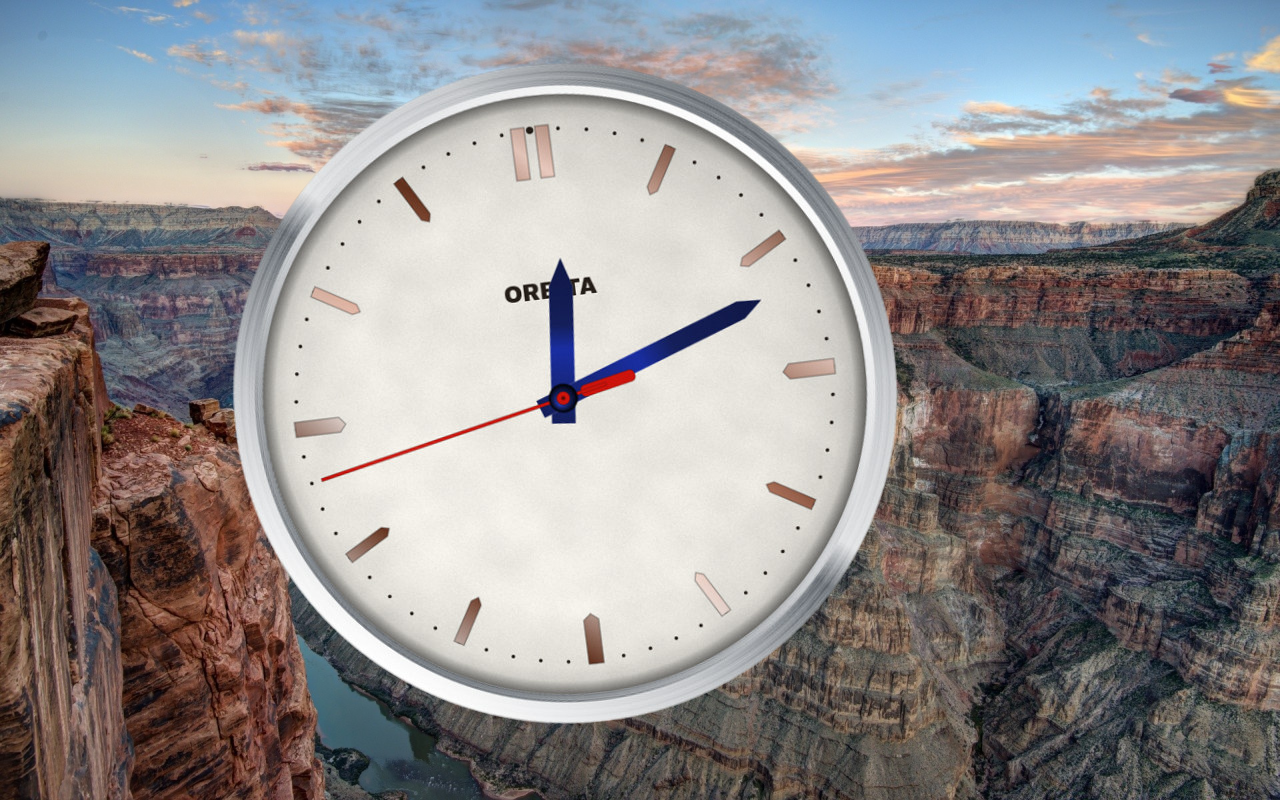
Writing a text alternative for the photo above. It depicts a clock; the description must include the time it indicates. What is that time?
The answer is 12:11:43
